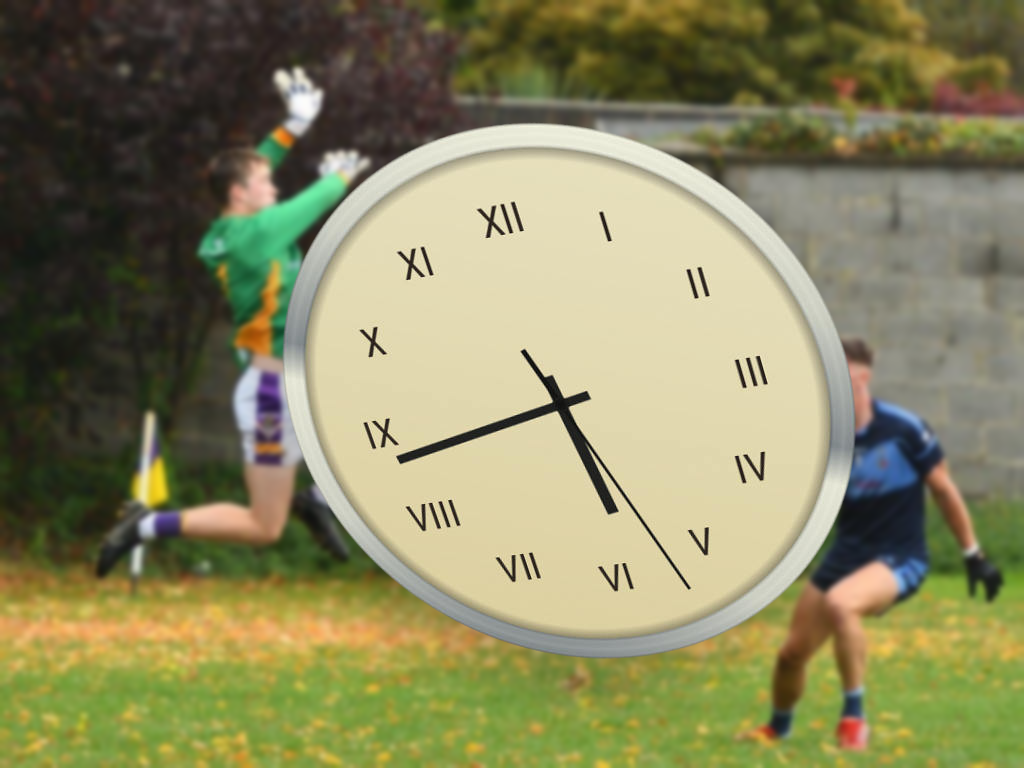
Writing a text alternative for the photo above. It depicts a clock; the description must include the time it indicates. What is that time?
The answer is 5:43:27
